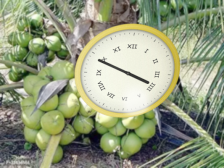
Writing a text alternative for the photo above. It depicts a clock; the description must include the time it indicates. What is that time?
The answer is 3:49
